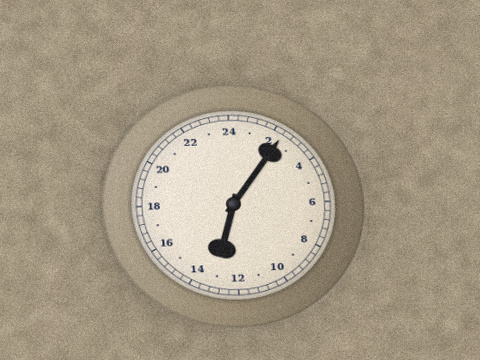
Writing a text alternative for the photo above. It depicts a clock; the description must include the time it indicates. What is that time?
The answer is 13:06
